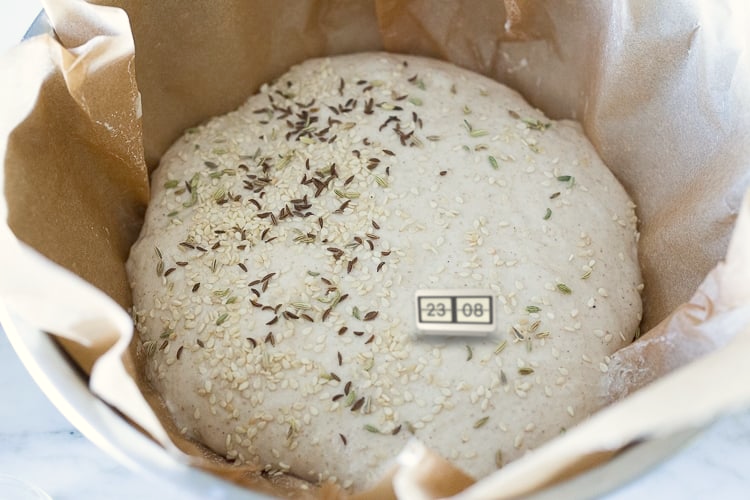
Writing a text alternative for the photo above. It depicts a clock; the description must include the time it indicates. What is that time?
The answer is 23:08
